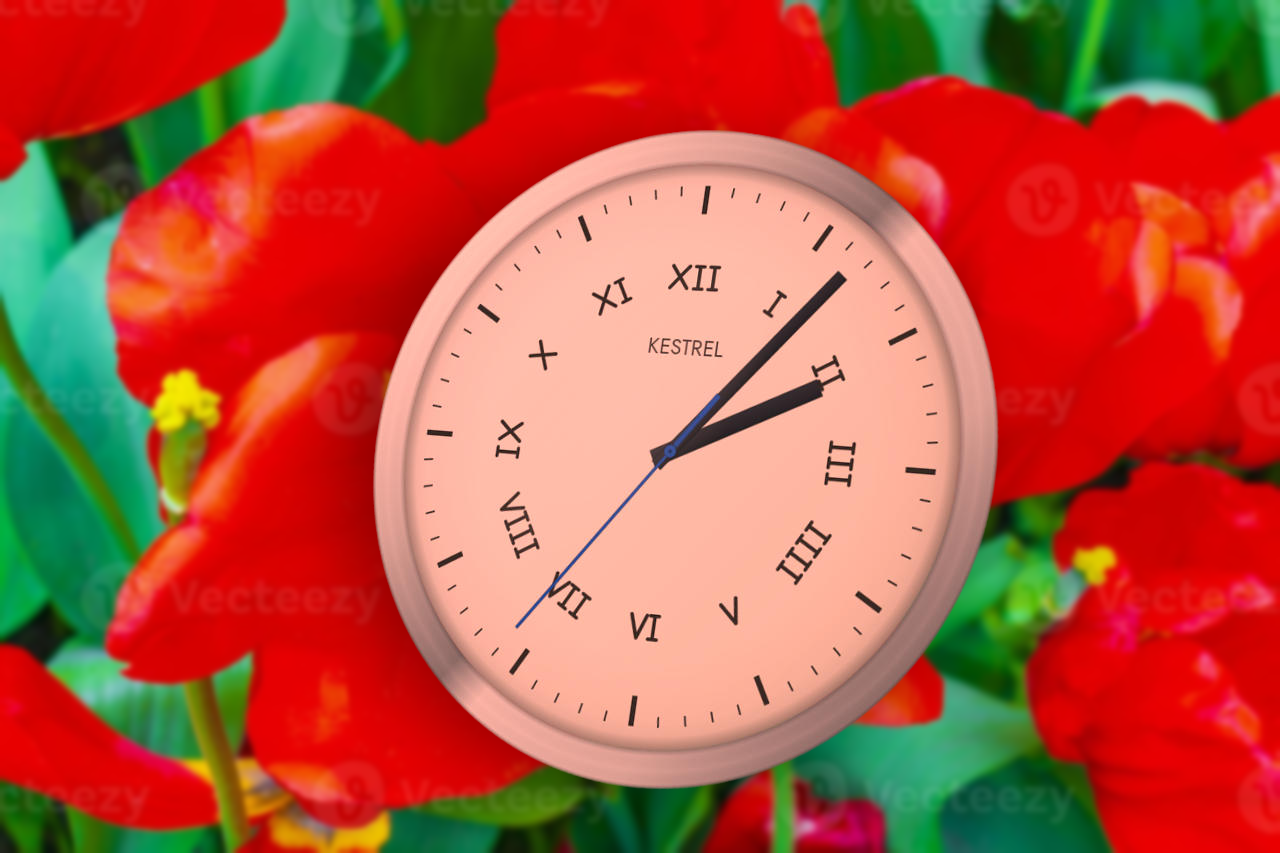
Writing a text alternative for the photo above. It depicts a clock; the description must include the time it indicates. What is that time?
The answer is 2:06:36
